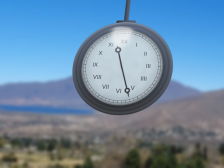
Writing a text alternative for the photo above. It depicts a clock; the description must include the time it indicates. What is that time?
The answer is 11:27
